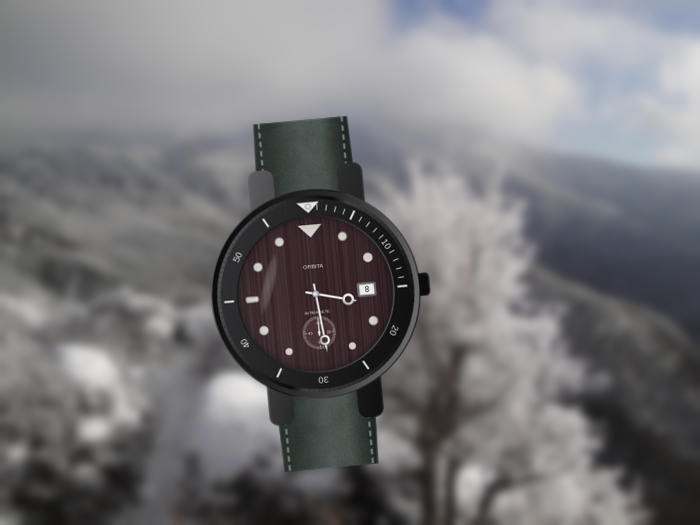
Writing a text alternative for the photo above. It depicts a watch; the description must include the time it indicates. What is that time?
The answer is 3:29
